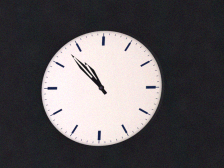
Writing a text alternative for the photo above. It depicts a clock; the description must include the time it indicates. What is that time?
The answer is 10:53
